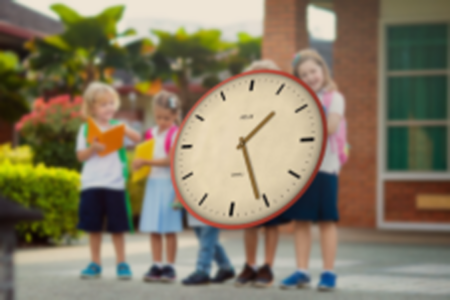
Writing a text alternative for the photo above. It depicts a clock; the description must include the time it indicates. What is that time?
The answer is 1:26
